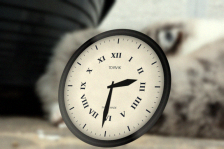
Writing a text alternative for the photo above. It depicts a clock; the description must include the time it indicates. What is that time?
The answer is 2:31
